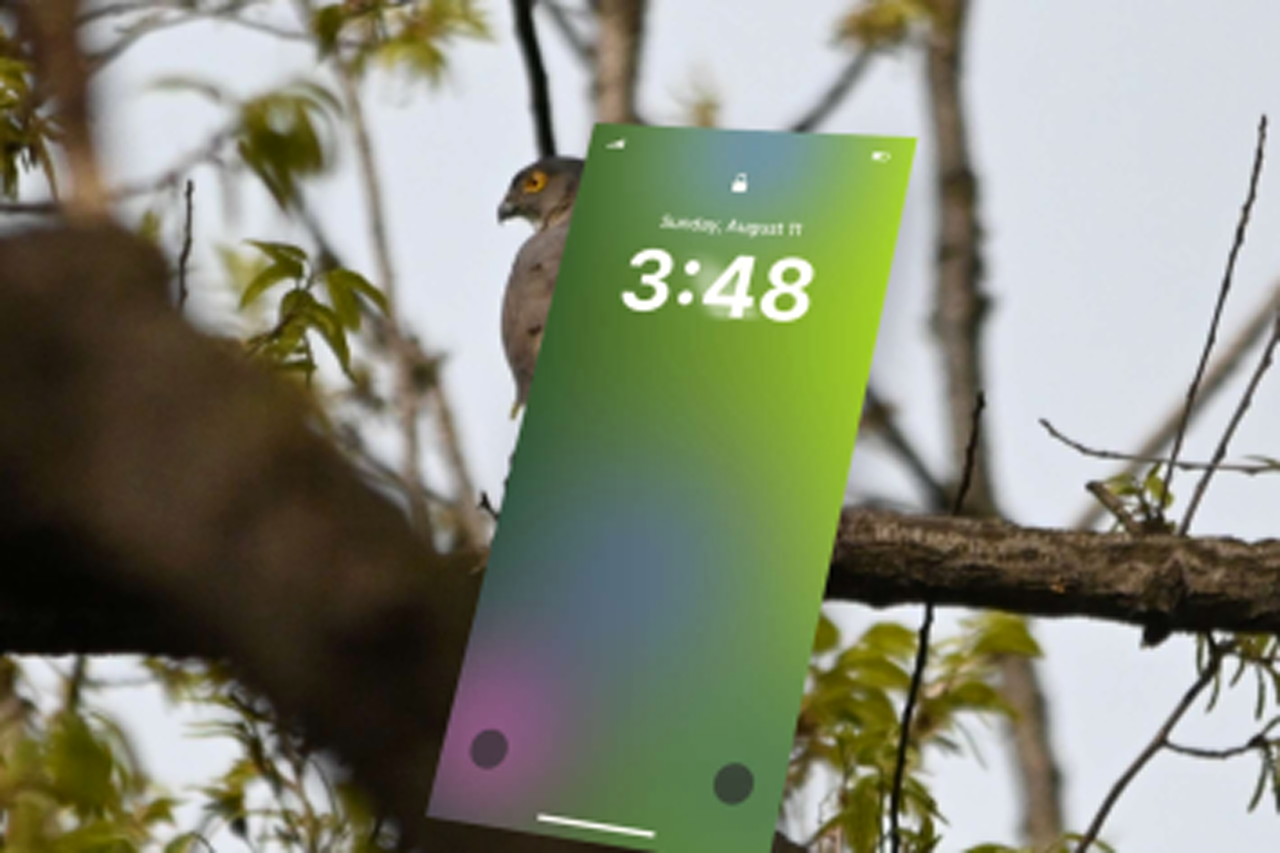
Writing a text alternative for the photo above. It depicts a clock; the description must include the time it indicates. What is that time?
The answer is 3:48
